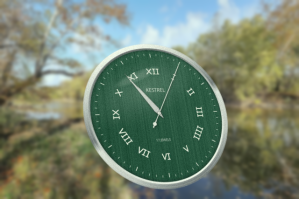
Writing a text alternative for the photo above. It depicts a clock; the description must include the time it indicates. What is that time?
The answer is 10:54:05
